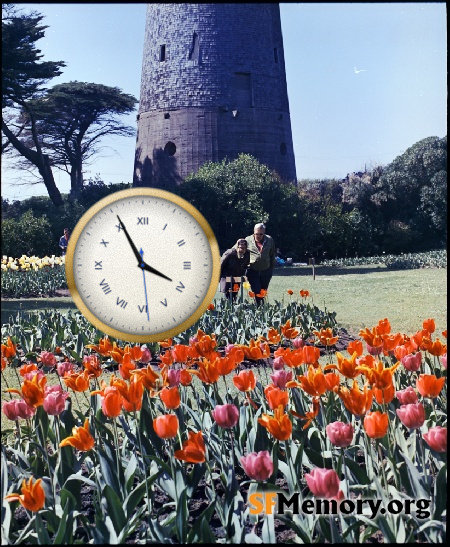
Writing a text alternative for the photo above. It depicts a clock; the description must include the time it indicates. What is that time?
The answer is 3:55:29
